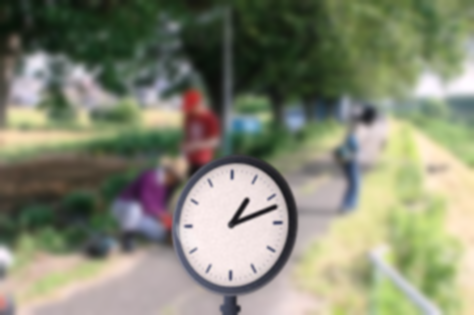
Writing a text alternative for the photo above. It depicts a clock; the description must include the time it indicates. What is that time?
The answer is 1:12
